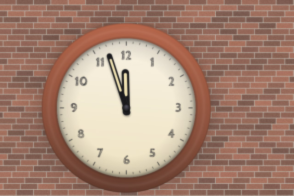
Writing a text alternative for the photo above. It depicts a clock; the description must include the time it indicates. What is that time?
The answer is 11:57
